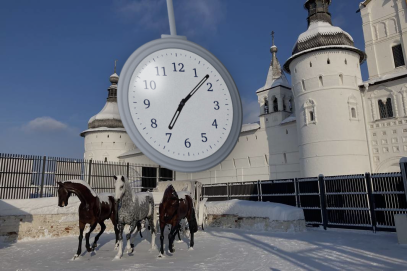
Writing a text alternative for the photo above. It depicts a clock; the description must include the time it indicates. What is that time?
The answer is 7:08
